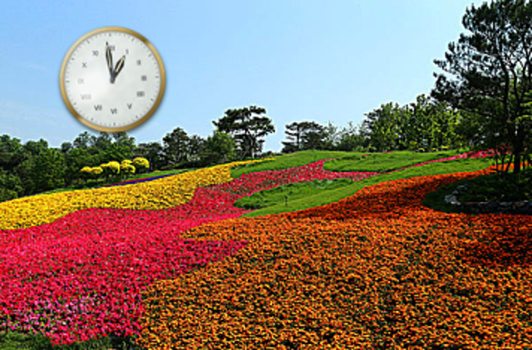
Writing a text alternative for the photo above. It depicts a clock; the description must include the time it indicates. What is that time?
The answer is 12:59
